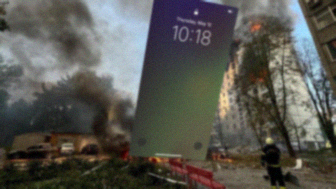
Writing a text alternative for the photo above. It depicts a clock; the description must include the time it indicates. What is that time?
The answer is 10:18
